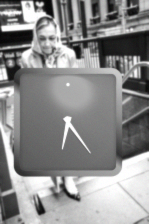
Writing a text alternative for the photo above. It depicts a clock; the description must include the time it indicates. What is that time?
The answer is 6:24
